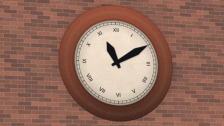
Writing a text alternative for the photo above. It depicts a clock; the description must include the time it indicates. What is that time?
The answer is 11:10
